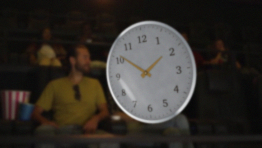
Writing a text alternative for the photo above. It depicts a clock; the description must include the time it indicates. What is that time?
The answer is 1:51
